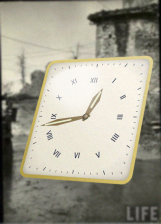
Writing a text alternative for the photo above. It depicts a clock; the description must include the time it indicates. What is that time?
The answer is 12:43
